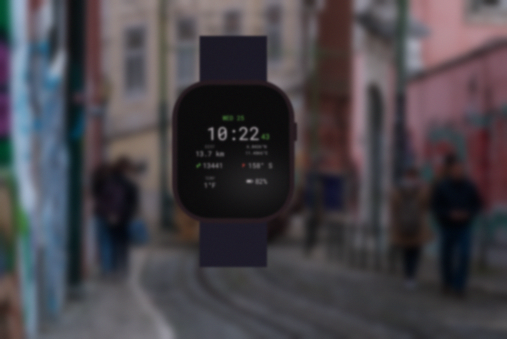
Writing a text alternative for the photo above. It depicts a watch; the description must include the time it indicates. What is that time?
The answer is 10:22
